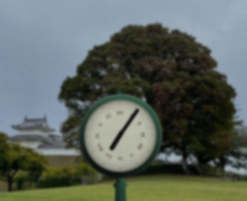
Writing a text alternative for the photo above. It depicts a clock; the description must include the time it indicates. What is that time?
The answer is 7:06
